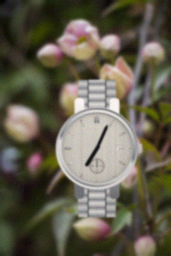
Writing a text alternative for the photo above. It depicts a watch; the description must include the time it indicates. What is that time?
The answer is 7:04
